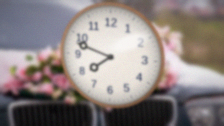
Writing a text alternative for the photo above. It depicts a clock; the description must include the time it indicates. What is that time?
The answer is 7:48
